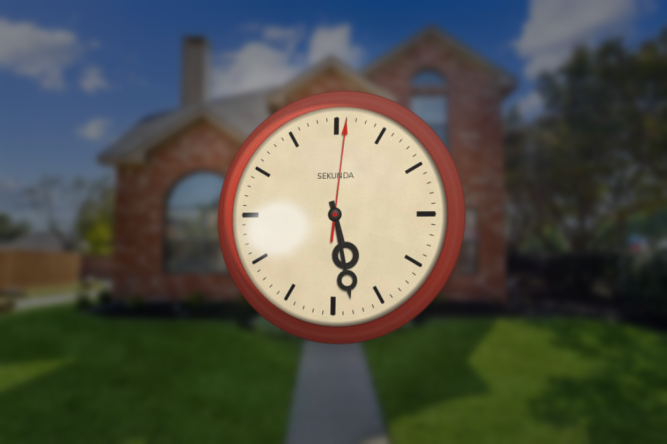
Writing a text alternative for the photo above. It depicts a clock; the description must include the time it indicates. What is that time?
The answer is 5:28:01
